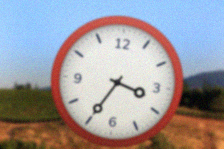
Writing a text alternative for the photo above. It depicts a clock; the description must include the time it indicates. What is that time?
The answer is 3:35
